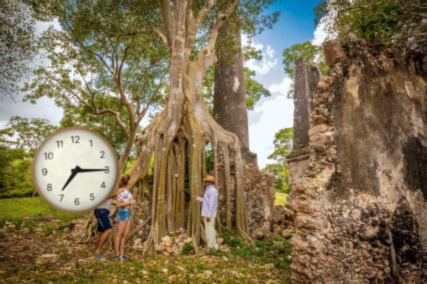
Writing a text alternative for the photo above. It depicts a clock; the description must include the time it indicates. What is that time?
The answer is 7:15
